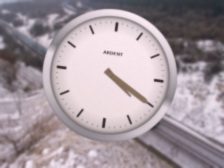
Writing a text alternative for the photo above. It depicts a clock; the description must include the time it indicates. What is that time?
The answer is 4:20
